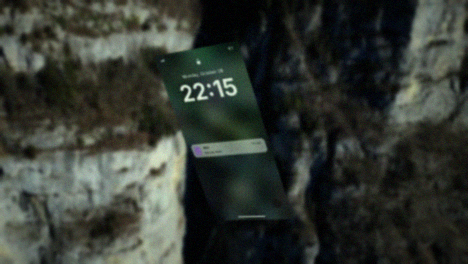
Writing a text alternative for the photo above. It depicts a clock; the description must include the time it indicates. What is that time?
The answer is 22:15
